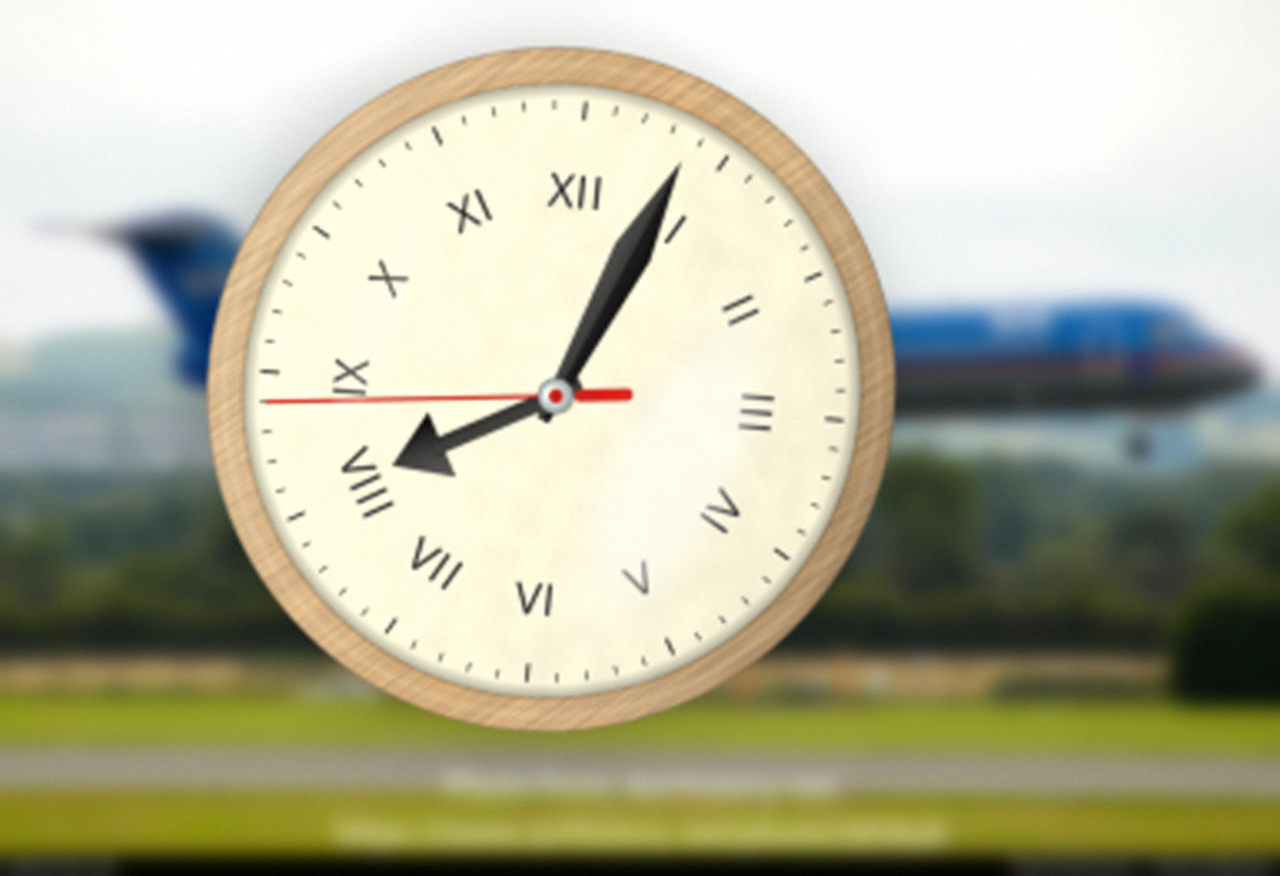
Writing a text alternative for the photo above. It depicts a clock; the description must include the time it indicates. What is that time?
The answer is 8:03:44
